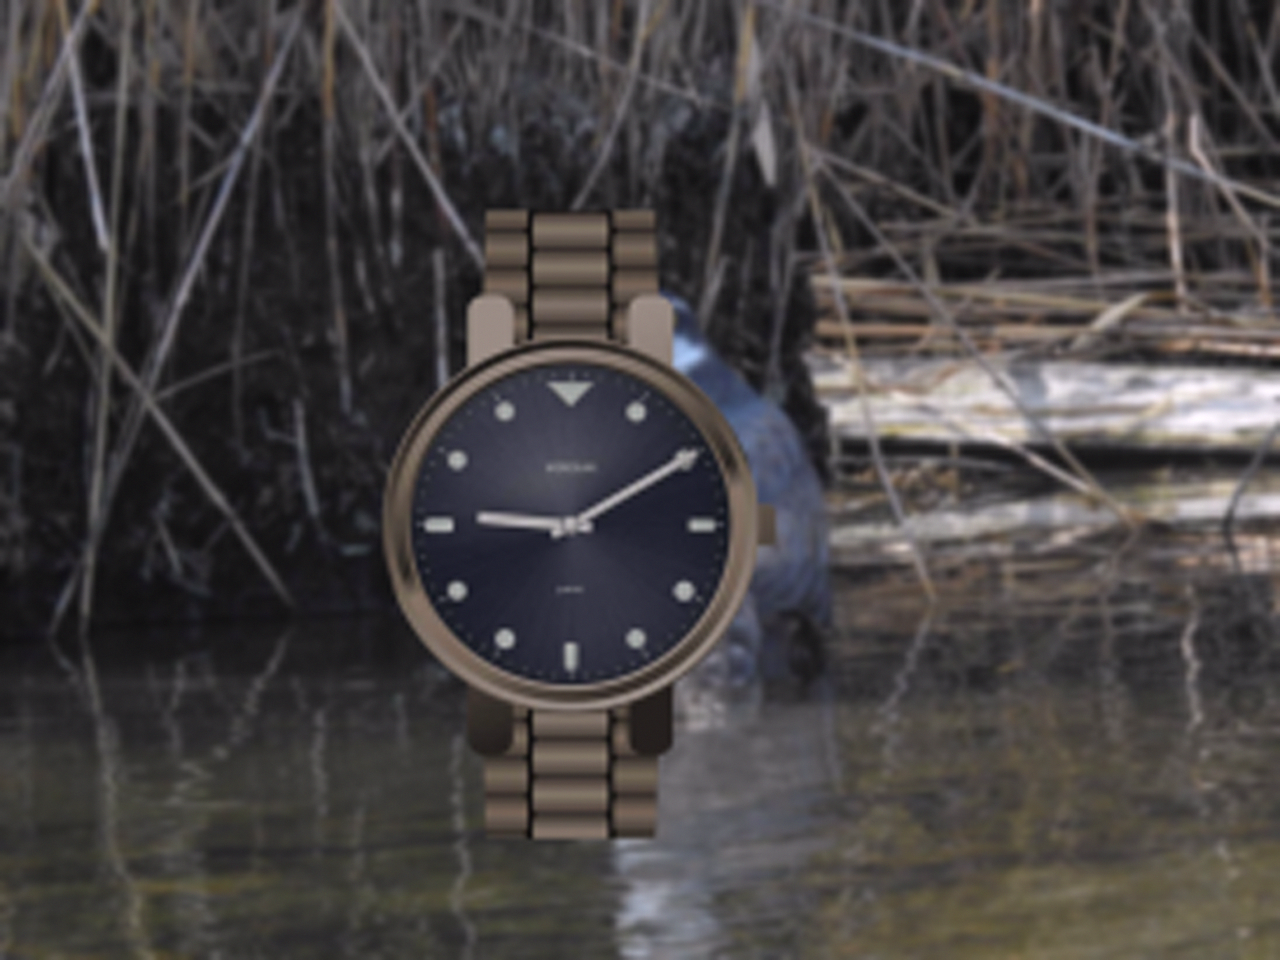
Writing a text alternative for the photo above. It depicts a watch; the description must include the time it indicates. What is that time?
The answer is 9:10
